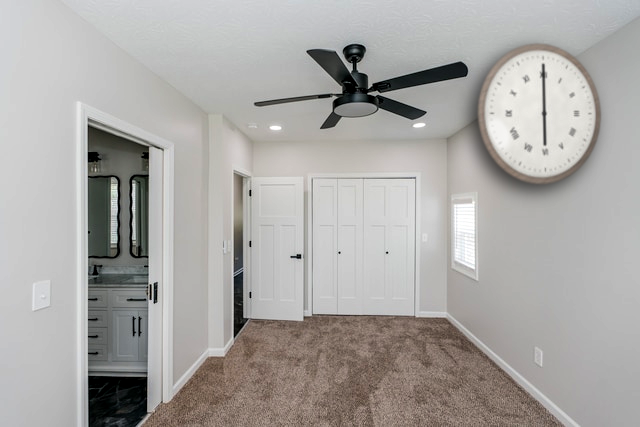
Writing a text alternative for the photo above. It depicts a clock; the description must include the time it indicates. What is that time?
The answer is 6:00
